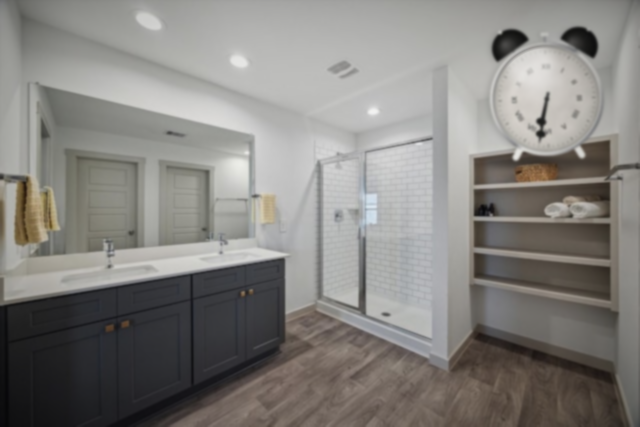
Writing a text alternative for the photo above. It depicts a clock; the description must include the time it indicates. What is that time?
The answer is 6:32
